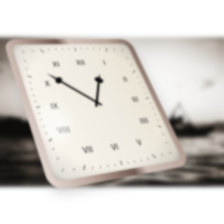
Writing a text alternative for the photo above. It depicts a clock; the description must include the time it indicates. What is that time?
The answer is 12:52
